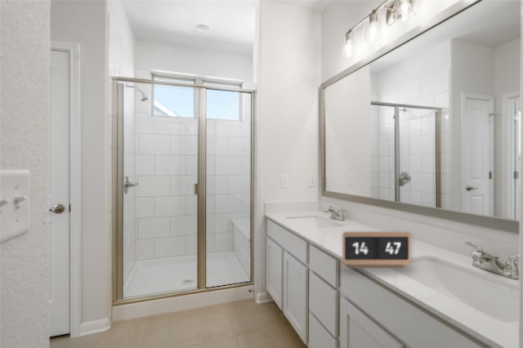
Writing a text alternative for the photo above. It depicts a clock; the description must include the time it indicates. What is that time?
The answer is 14:47
